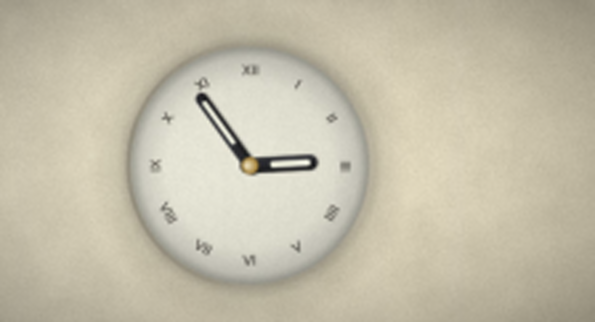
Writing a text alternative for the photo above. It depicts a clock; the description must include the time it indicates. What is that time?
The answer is 2:54
